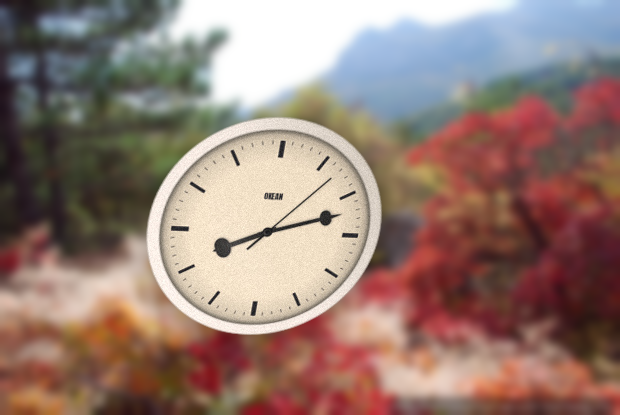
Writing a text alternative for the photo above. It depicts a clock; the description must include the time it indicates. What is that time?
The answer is 8:12:07
